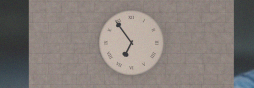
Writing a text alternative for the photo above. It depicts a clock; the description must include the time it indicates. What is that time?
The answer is 6:54
